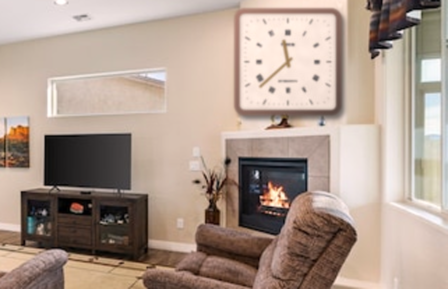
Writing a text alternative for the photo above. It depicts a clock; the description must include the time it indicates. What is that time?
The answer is 11:38
